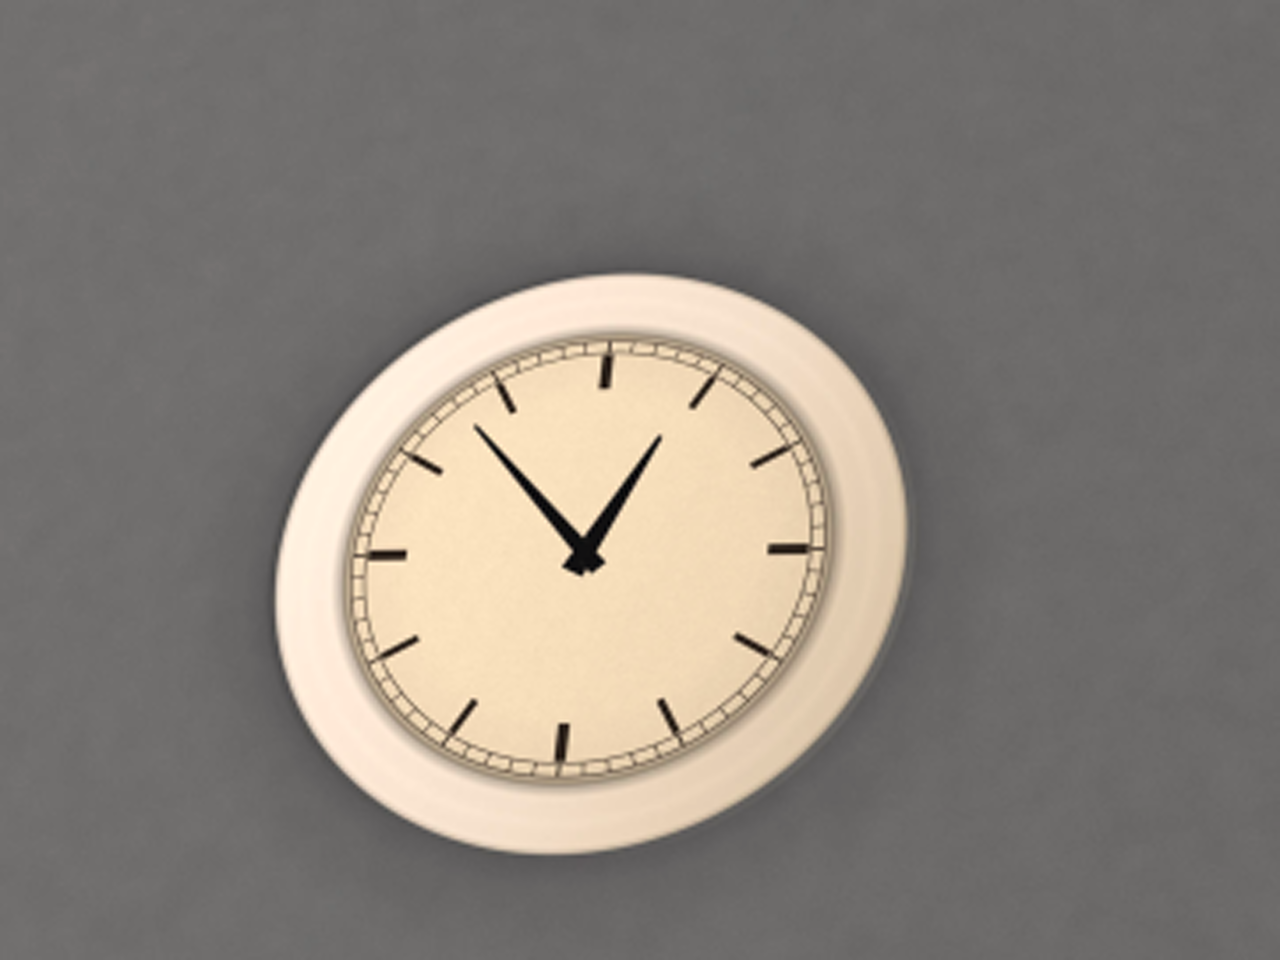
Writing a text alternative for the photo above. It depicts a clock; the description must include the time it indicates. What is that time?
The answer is 12:53
